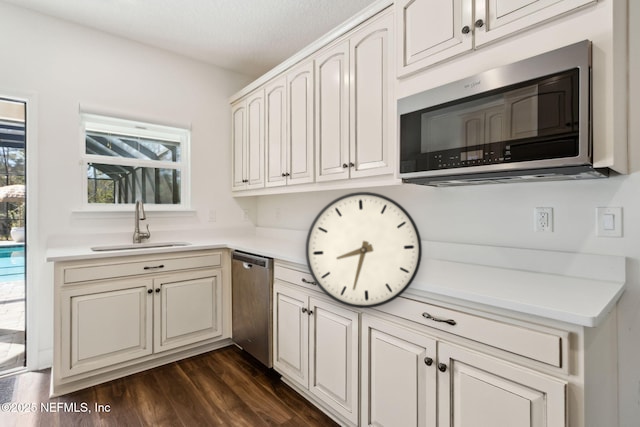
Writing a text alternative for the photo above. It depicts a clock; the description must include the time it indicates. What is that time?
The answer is 8:33
